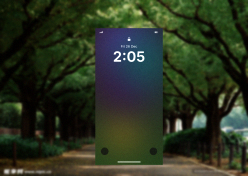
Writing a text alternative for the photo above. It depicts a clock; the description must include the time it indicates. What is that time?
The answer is 2:05
